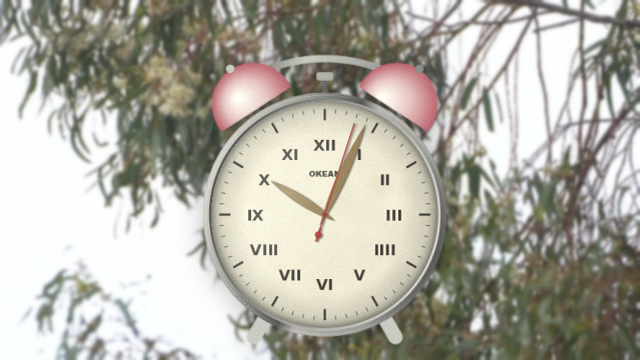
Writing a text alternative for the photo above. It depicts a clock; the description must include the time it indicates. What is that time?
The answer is 10:04:03
